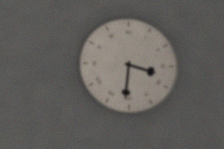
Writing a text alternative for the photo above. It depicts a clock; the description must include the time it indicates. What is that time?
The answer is 3:31
